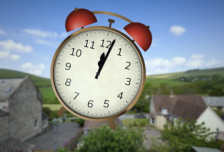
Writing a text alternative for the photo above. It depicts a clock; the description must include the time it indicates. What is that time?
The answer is 12:02
